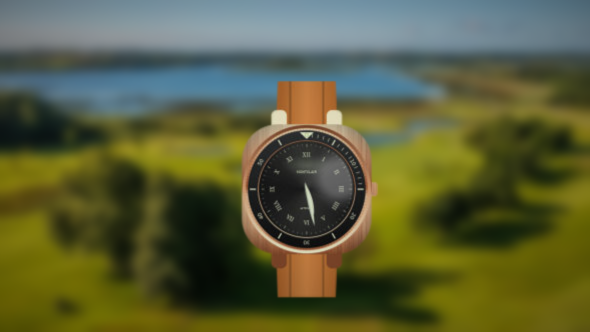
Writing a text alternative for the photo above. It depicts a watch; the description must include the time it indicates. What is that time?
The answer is 5:28
